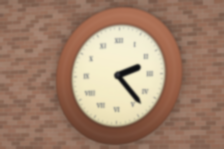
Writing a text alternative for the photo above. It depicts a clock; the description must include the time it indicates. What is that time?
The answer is 2:23
